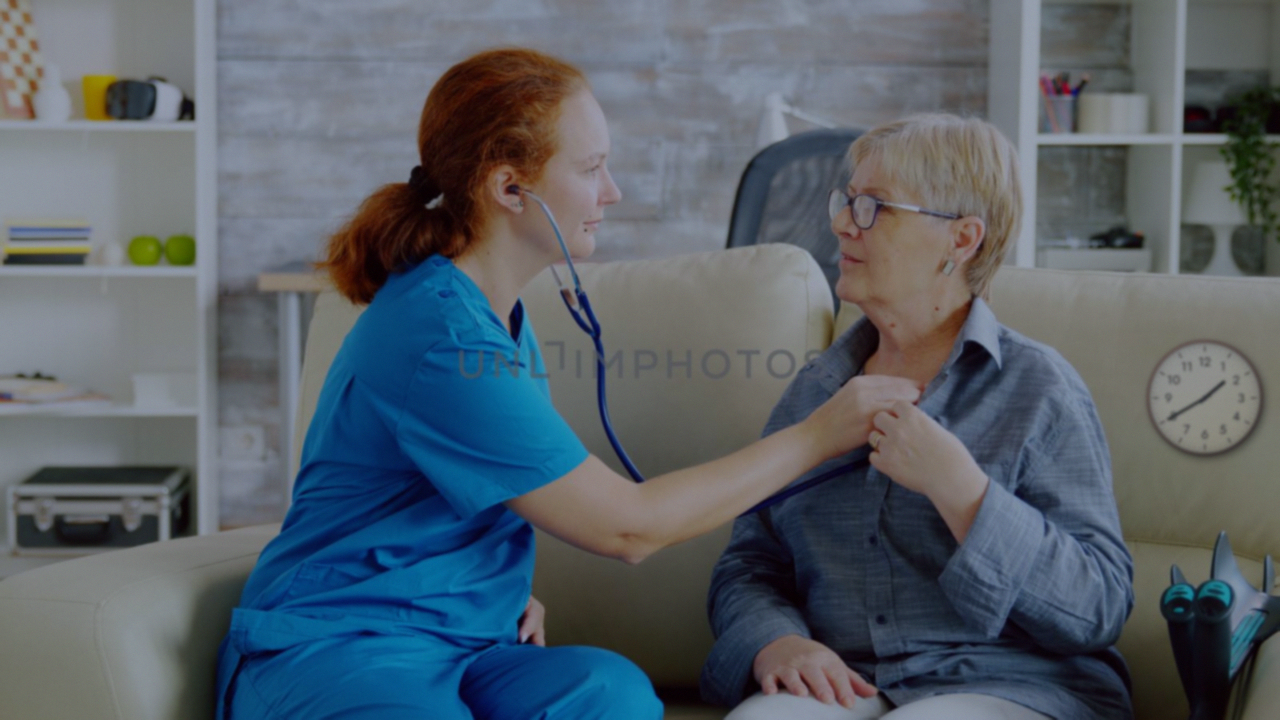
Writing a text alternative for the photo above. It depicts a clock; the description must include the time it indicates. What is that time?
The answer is 1:40
